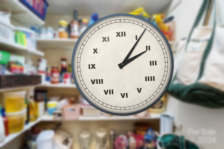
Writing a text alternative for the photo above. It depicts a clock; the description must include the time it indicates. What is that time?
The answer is 2:06
